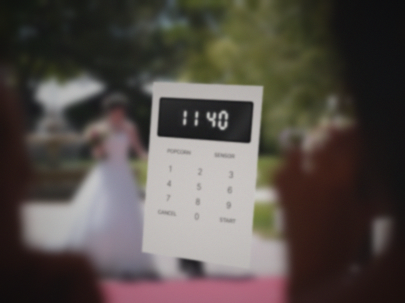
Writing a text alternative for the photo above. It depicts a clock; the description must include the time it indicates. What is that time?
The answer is 11:40
